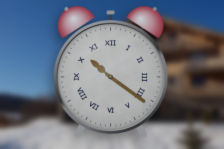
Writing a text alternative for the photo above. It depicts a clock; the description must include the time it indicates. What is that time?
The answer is 10:21
